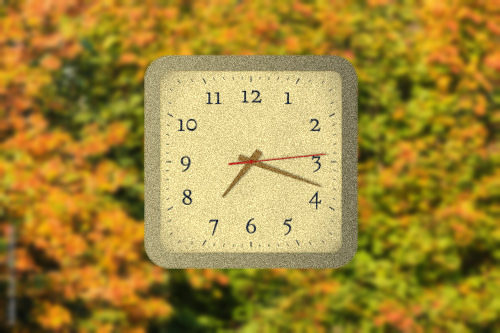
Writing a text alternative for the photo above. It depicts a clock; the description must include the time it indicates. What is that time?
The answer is 7:18:14
